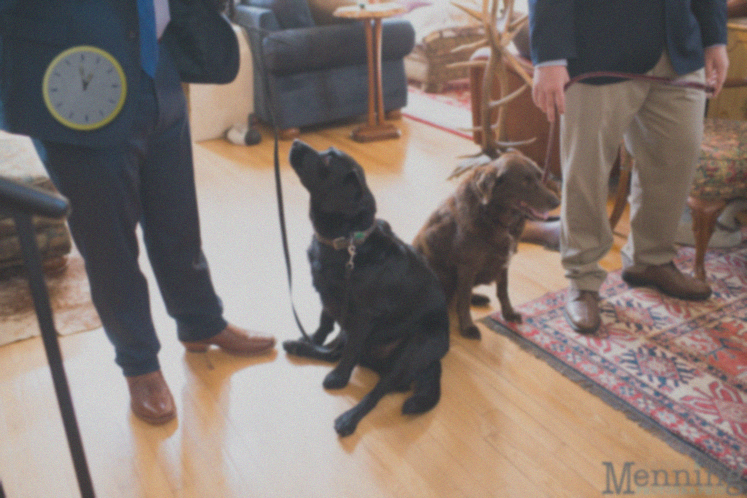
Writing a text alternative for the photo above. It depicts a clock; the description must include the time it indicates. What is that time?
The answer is 12:59
